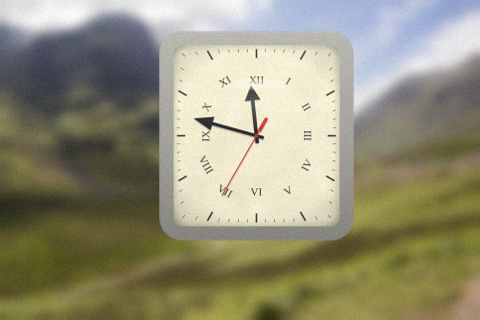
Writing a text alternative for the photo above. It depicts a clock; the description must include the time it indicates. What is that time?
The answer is 11:47:35
